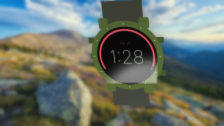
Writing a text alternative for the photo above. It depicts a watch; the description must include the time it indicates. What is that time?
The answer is 1:28
